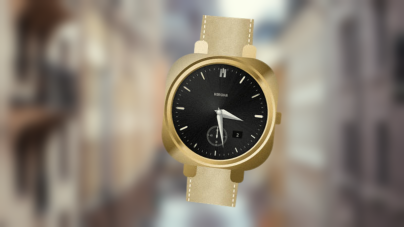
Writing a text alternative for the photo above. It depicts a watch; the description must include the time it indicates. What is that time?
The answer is 3:28
